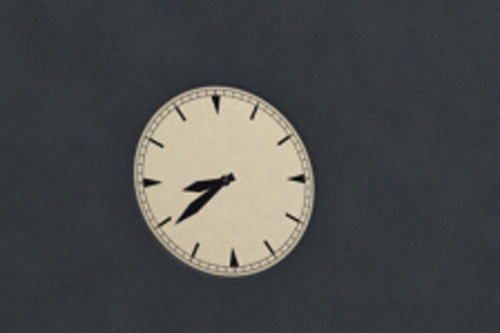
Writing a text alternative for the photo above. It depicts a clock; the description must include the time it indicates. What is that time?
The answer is 8:39
